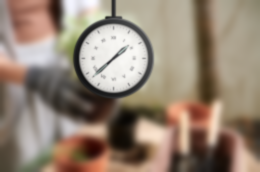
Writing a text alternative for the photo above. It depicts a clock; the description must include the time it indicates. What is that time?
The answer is 1:38
